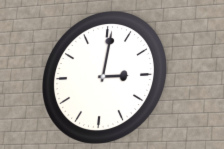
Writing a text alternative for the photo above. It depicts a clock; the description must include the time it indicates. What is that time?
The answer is 3:01
